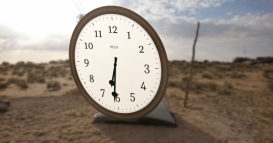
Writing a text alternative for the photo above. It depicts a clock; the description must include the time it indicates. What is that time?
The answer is 6:31
